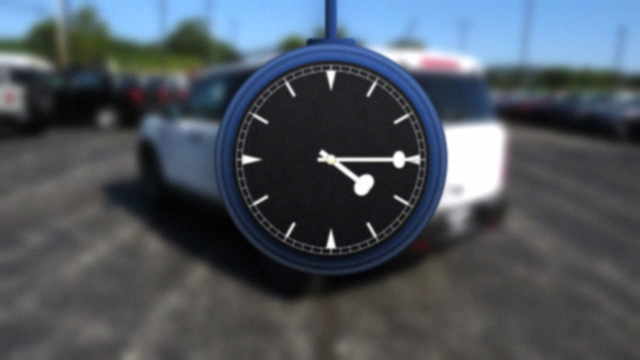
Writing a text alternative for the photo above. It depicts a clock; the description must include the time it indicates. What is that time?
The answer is 4:15
